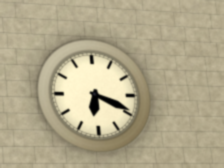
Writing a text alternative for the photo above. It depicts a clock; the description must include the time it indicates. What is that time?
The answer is 6:19
